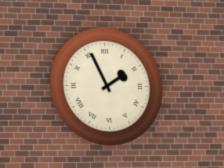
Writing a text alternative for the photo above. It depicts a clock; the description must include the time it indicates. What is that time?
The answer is 1:56
